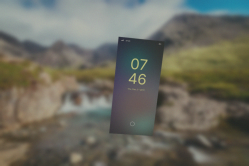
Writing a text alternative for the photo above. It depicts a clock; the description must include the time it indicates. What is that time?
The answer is 7:46
